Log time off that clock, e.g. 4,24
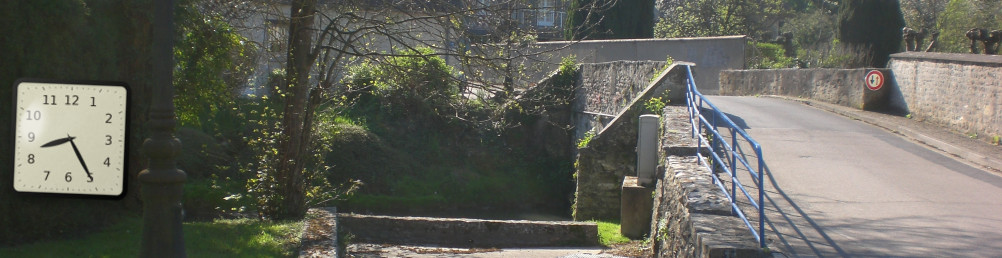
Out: 8,25
